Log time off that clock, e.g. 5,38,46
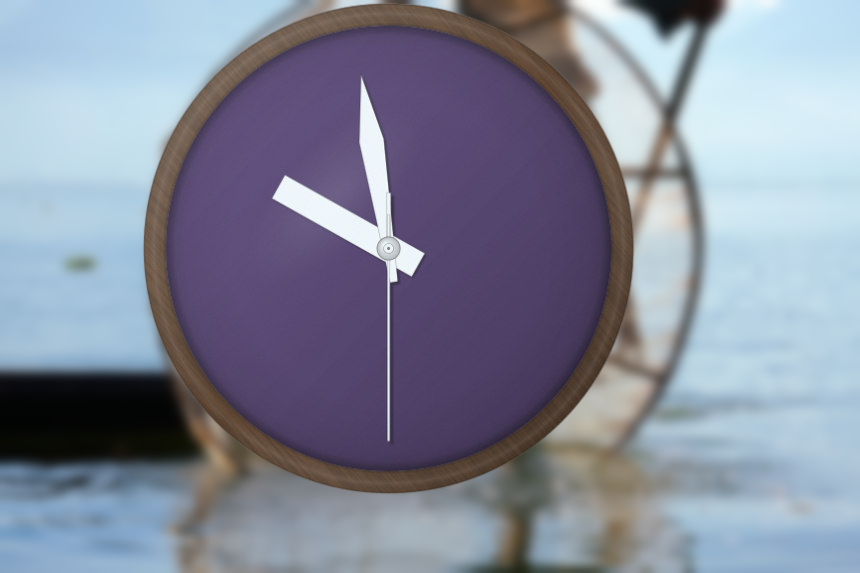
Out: 9,58,30
